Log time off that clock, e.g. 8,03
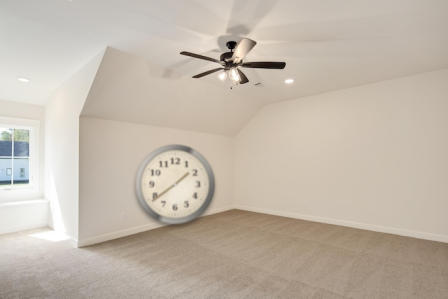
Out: 1,39
